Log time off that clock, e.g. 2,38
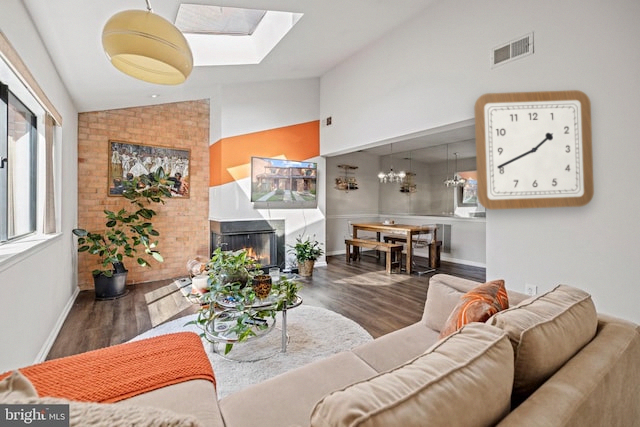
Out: 1,41
